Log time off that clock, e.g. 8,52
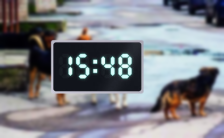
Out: 15,48
